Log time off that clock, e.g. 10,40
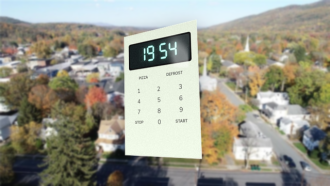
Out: 19,54
